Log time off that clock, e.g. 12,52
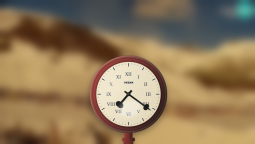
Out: 7,21
